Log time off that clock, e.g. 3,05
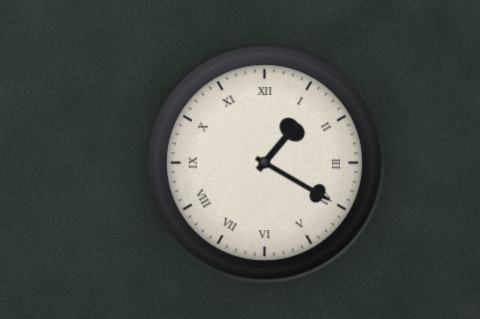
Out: 1,20
